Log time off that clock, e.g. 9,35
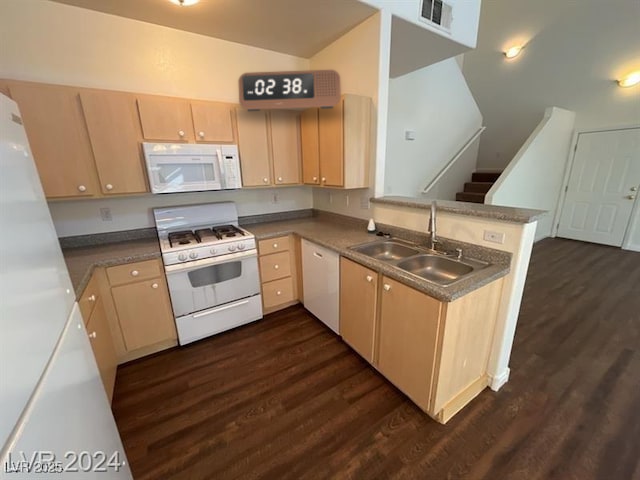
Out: 2,38
